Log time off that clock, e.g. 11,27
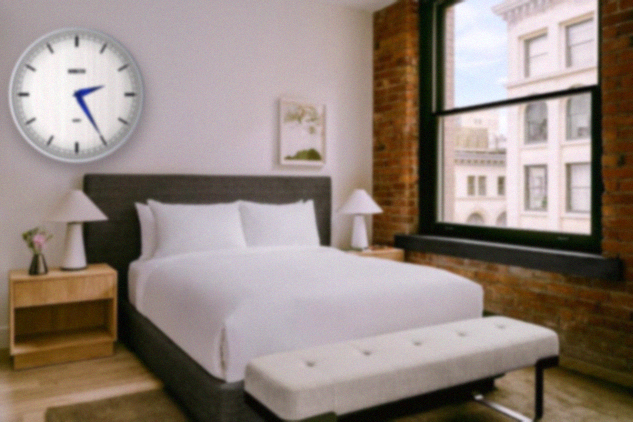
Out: 2,25
